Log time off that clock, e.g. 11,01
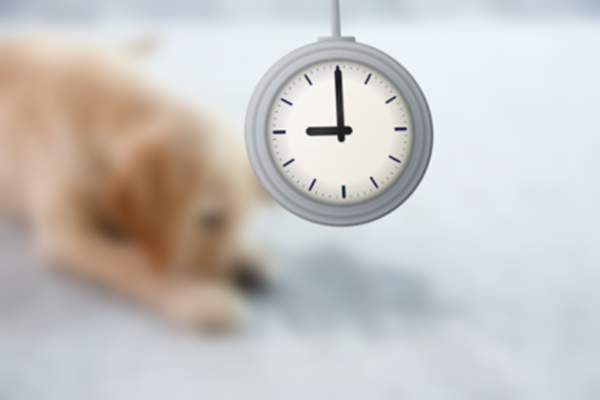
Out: 9,00
